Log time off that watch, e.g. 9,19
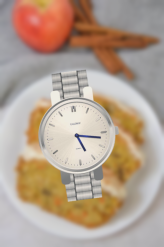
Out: 5,17
